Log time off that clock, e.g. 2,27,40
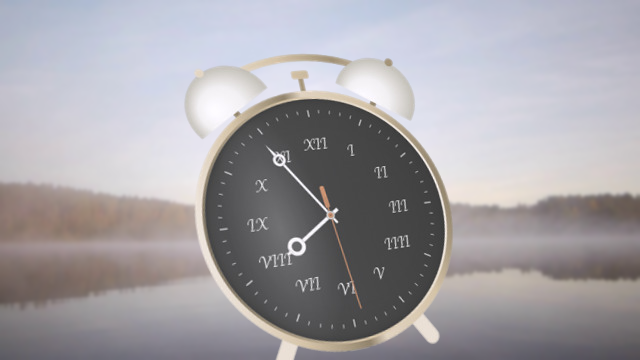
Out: 7,54,29
